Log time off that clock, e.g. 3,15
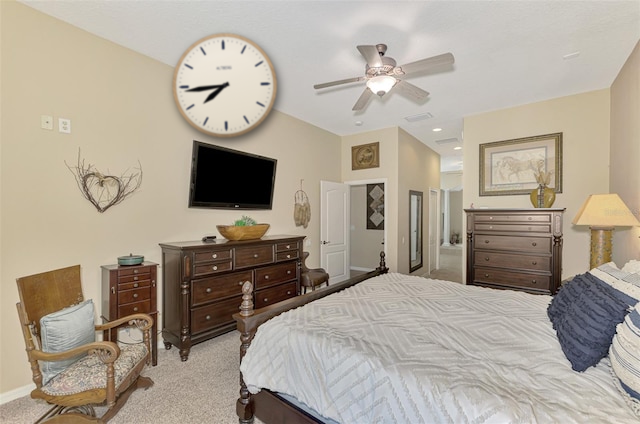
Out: 7,44
